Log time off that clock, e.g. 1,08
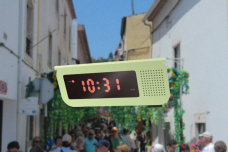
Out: 10,31
